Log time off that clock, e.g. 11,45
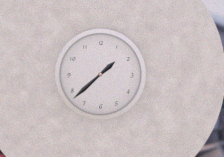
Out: 1,38
